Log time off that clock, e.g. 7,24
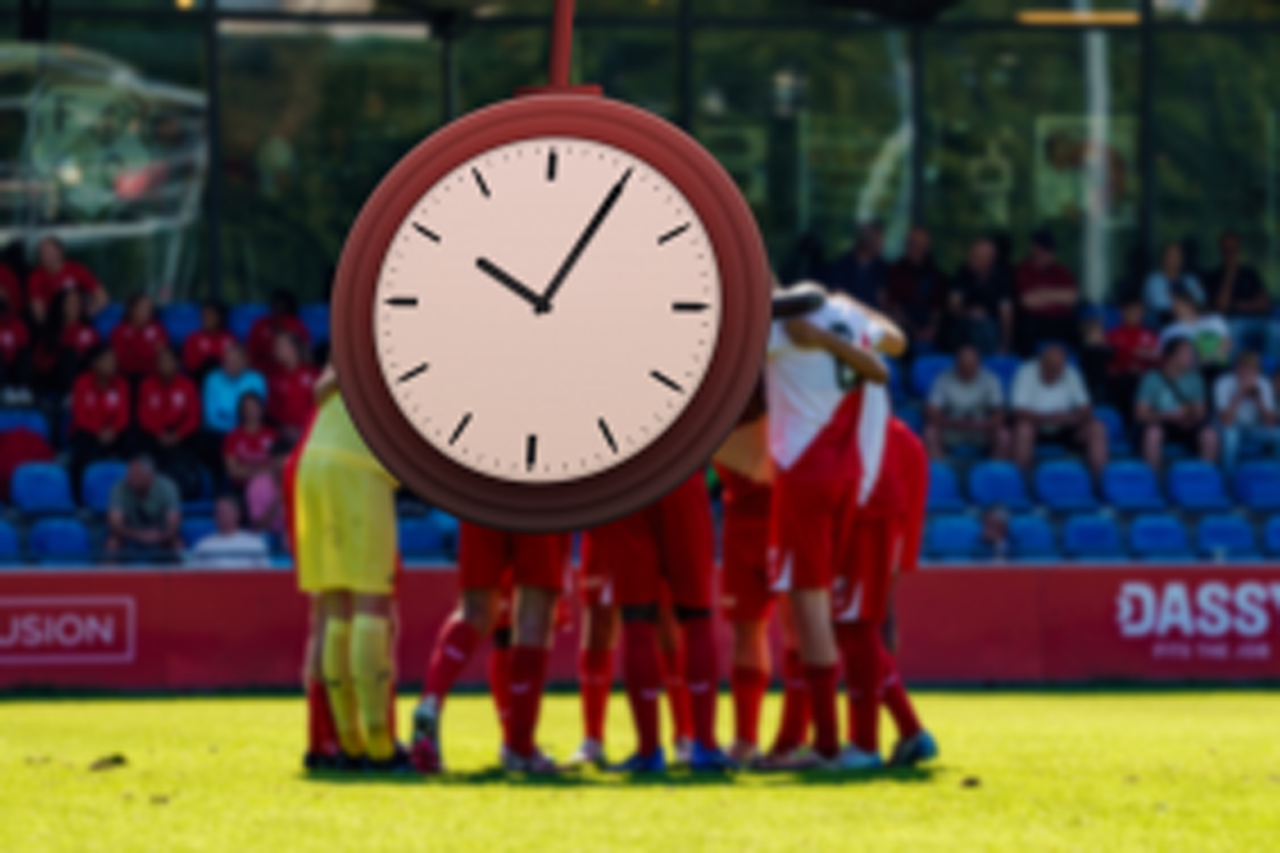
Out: 10,05
